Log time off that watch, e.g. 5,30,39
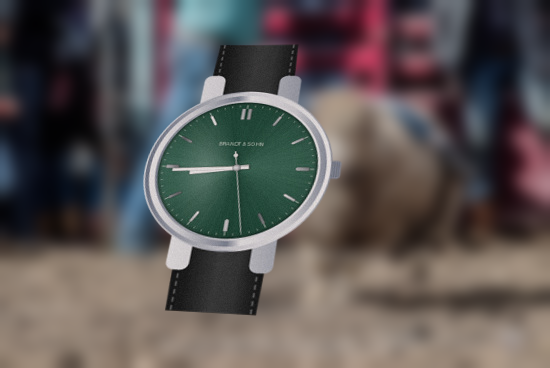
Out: 8,44,28
